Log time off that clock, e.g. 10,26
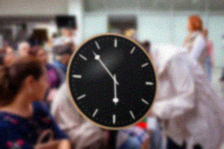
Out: 5,53
